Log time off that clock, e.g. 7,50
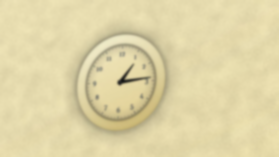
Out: 1,14
